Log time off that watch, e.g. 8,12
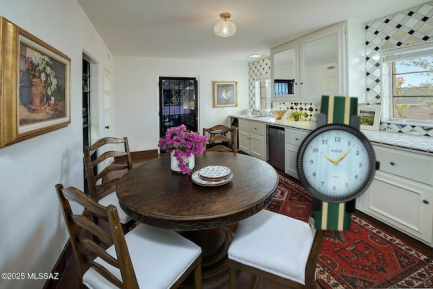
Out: 10,07
